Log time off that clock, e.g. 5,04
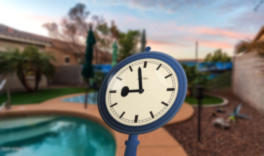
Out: 8,58
